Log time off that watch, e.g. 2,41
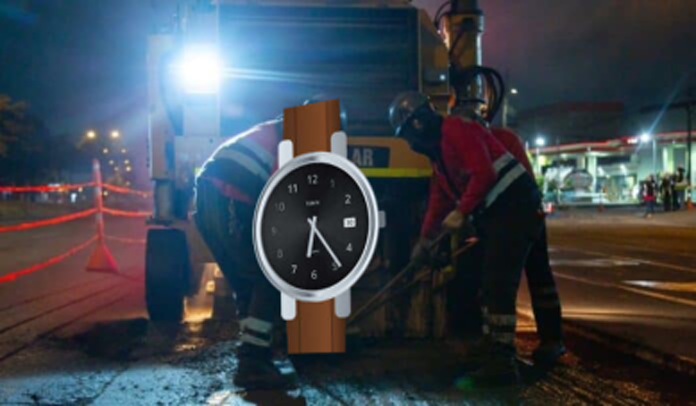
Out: 6,24
